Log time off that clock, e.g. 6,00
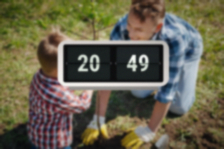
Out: 20,49
